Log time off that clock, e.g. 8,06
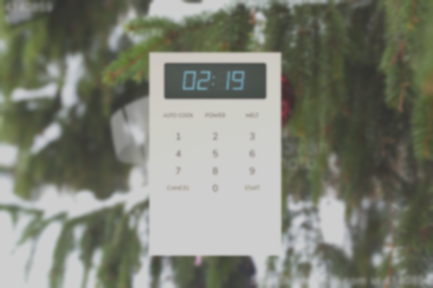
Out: 2,19
